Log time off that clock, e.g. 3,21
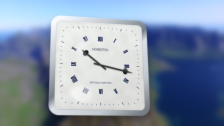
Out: 10,17
